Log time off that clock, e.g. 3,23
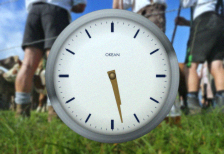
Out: 5,28
